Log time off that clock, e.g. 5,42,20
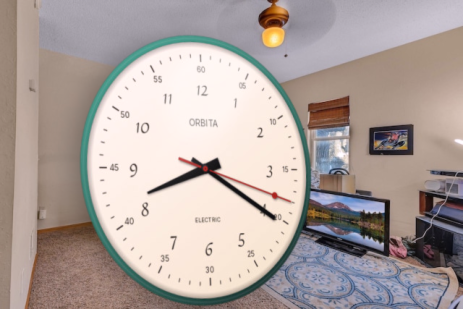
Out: 8,20,18
